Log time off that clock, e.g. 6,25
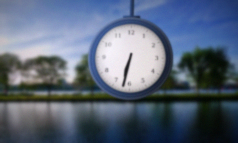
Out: 6,32
